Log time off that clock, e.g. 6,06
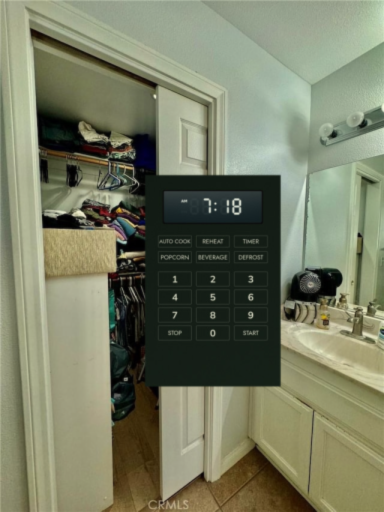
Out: 7,18
